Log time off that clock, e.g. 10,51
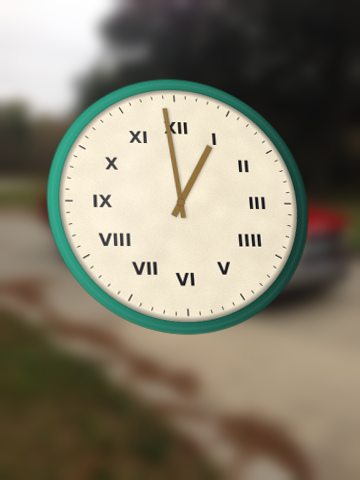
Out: 12,59
